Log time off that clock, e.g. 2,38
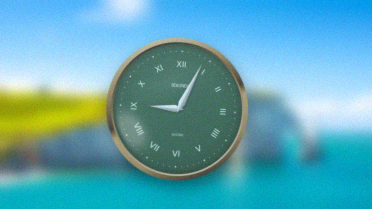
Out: 9,04
